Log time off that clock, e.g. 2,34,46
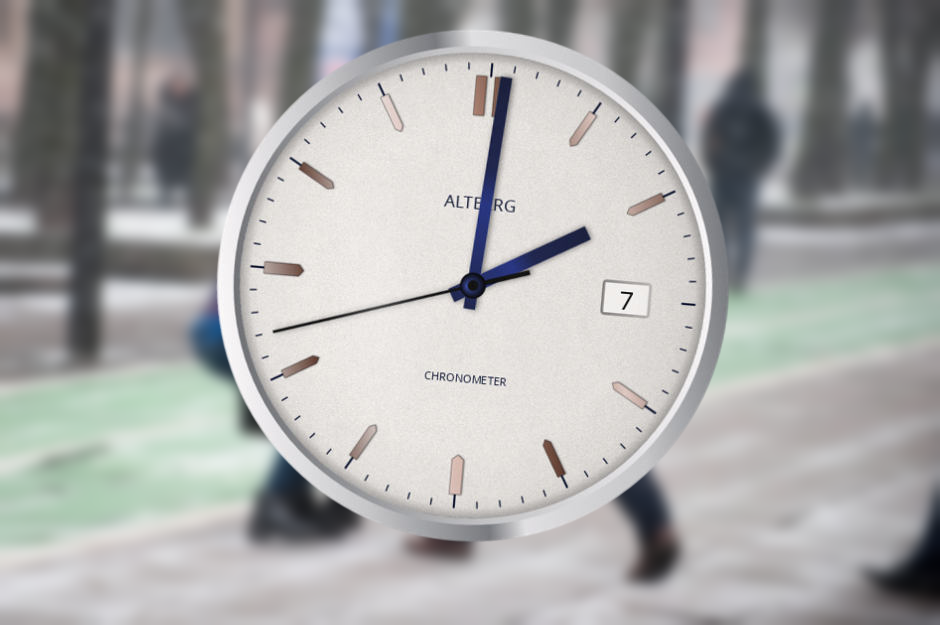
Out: 2,00,42
